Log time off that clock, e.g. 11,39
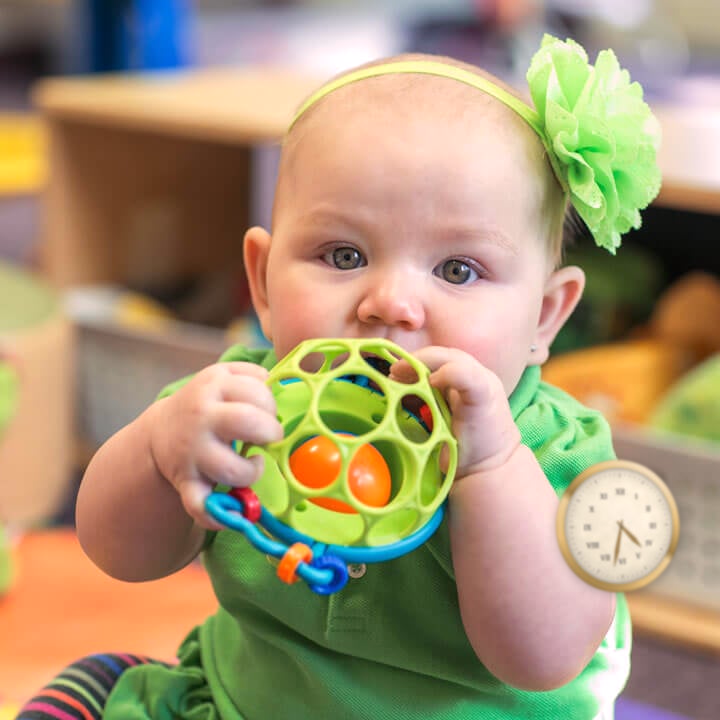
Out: 4,32
